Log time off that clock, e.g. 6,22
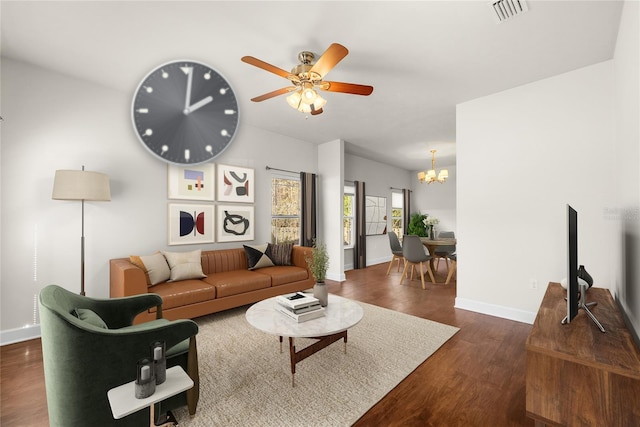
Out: 2,01
